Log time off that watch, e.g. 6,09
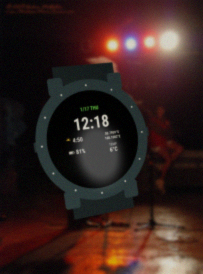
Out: 12,18
